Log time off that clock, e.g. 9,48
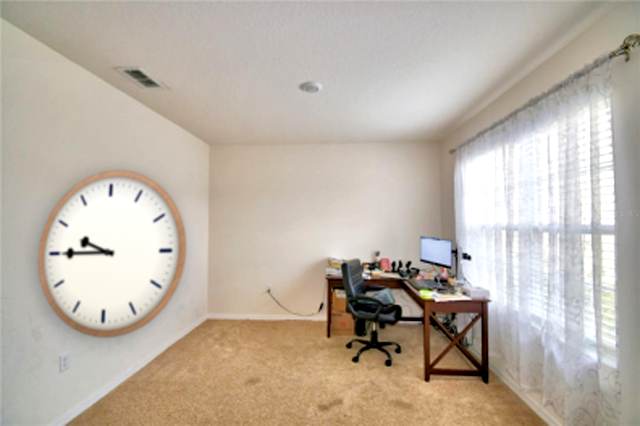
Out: 9,45
